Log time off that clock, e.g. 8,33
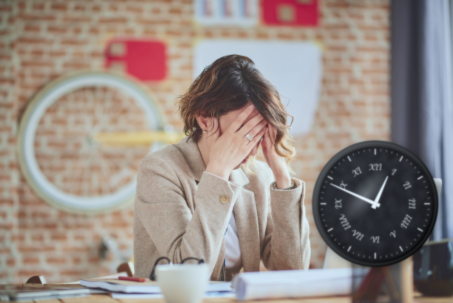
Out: 12,49
